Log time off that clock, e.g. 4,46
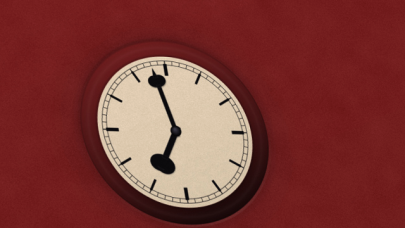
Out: 6,58
